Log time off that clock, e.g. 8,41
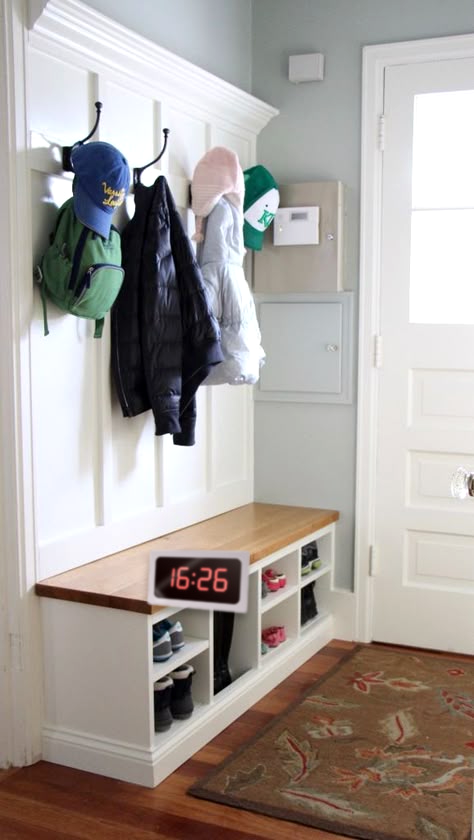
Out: 16,26
